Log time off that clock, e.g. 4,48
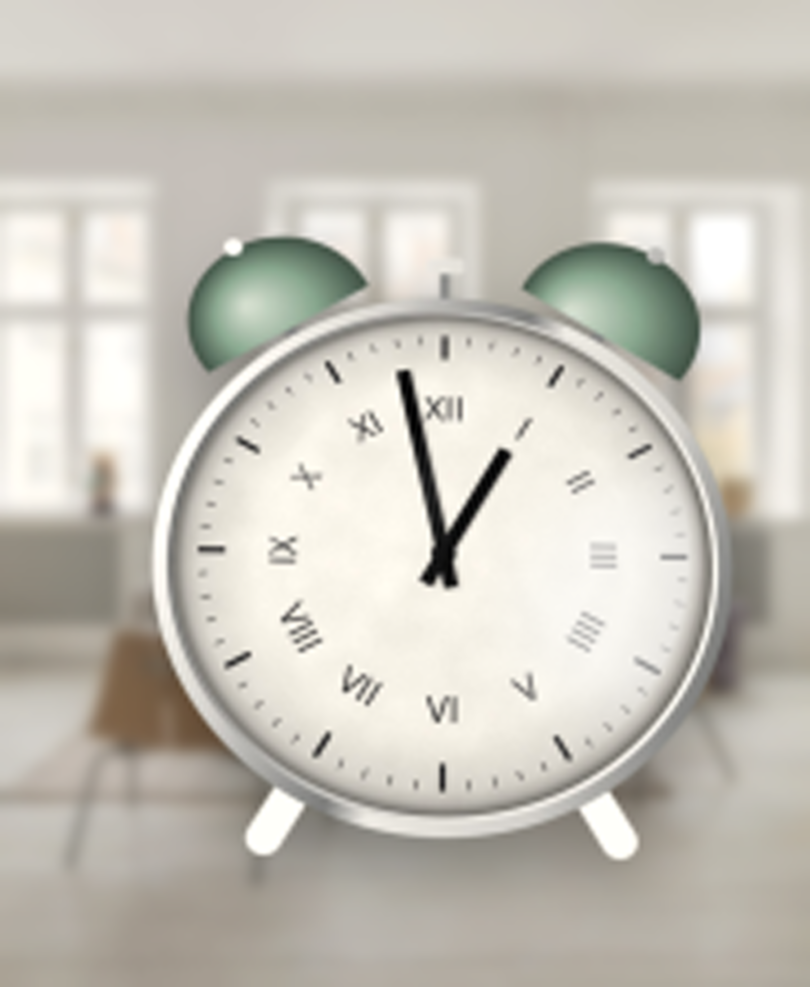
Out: 12,58
